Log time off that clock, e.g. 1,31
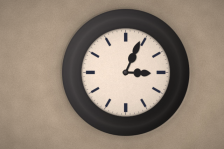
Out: 3,04
